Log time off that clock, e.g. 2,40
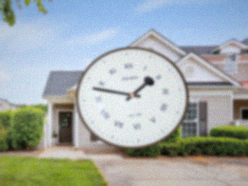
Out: 1,48
